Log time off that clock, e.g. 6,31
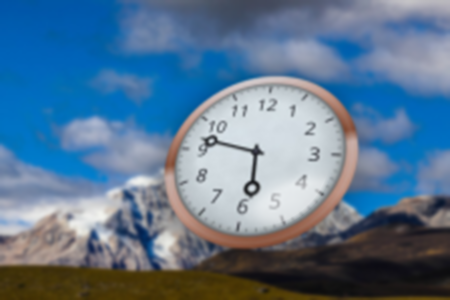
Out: 5,47
